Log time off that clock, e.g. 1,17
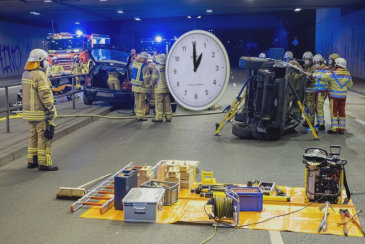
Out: 1,00
